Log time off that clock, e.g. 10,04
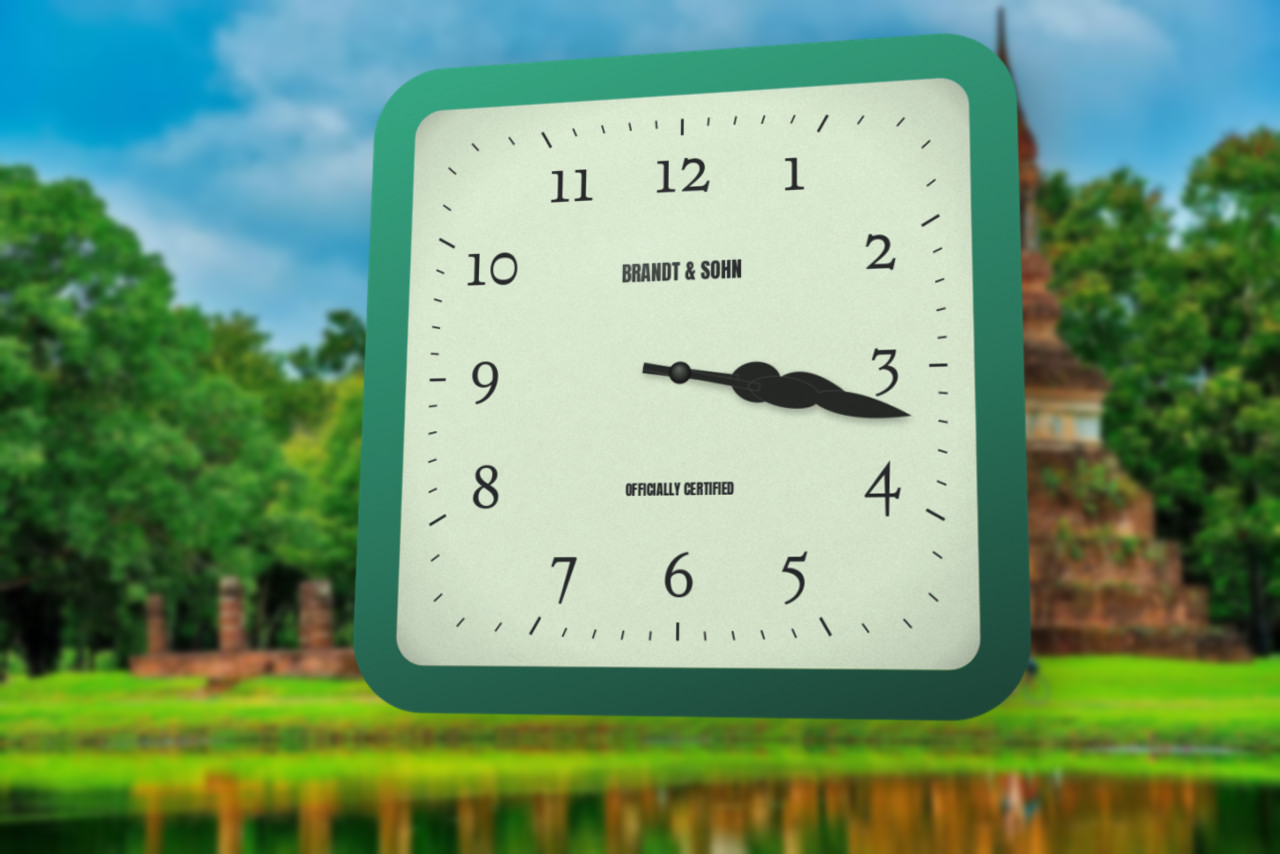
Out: 3,17
